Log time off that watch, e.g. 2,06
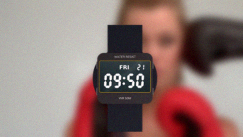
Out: 9,50
